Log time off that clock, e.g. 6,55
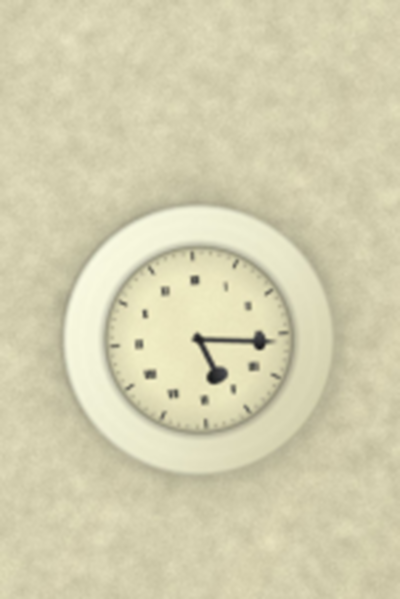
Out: 5,16
